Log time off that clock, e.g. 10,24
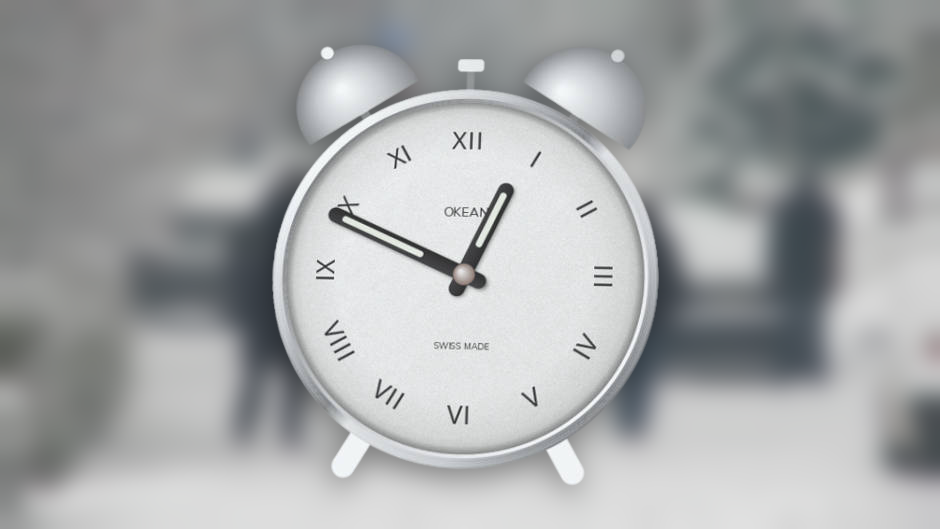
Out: 12,49
